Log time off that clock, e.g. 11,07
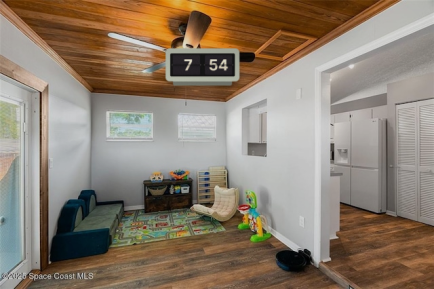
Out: 7,54
